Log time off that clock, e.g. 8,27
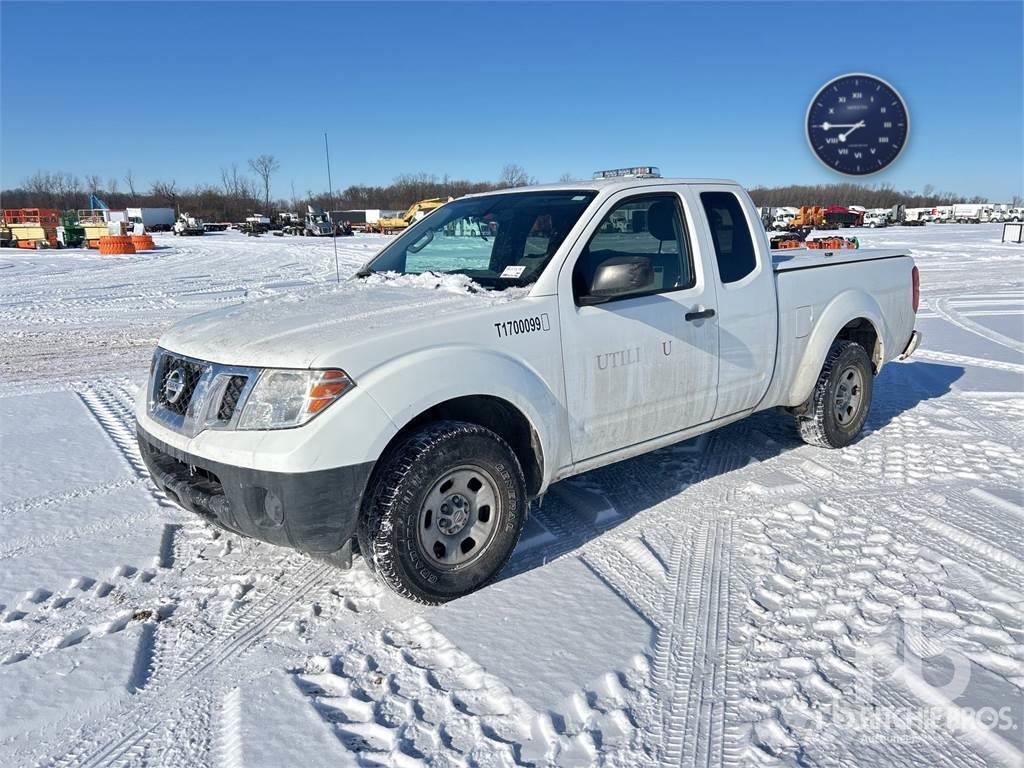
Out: 7,45
